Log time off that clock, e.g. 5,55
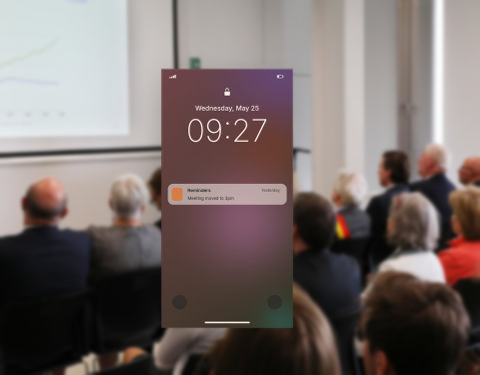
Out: 9,27
